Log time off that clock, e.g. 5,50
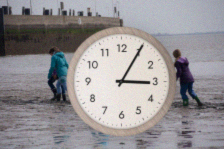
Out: 3,05
